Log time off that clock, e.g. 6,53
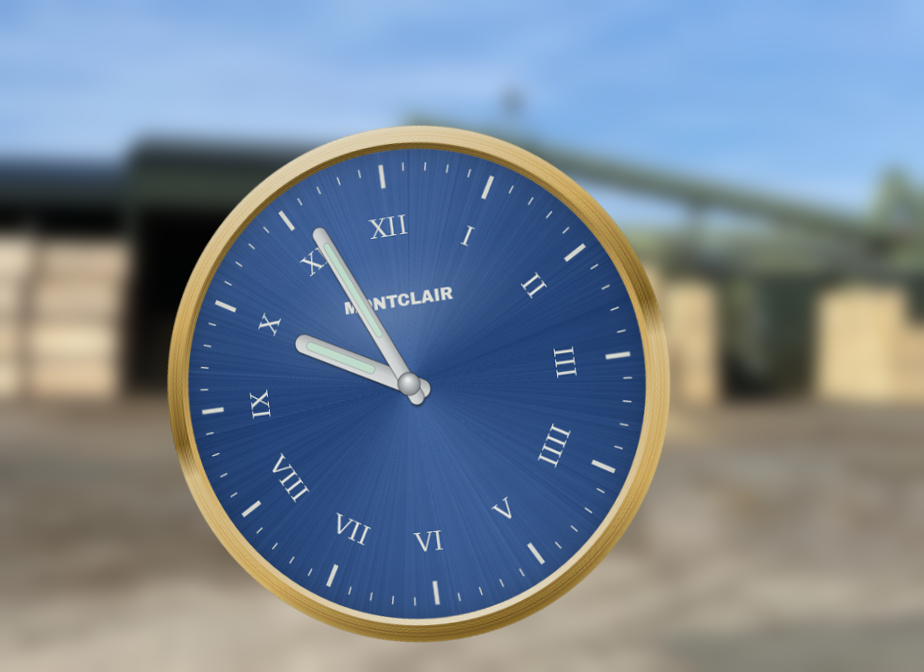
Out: 9,56
